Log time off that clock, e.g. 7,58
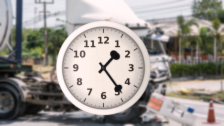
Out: 1,24
